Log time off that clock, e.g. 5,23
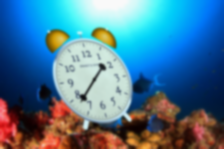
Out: 1,38
